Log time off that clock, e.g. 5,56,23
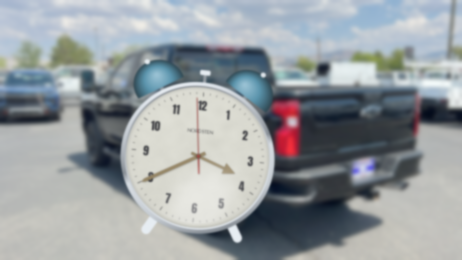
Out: 3,39,59
